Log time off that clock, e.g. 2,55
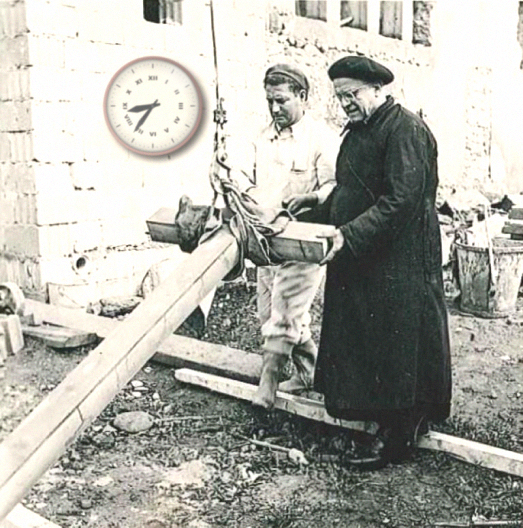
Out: 8,36
